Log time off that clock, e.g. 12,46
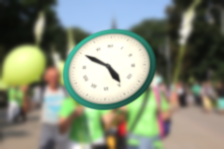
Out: 4,50
